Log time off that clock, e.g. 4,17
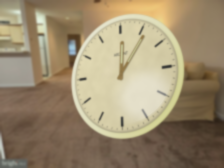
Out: 12,06
